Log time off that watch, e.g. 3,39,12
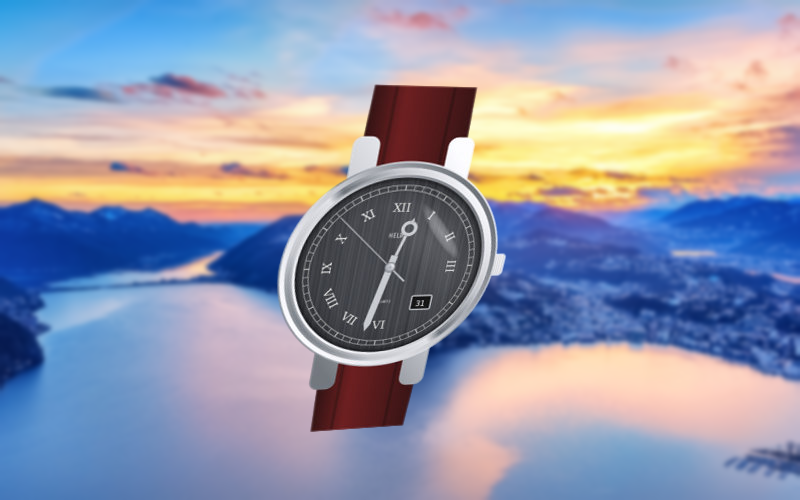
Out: 12,31,52
